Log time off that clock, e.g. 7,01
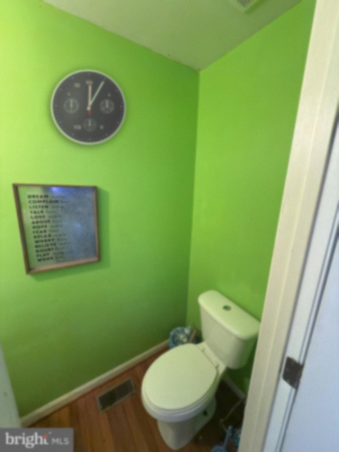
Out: 12,05
